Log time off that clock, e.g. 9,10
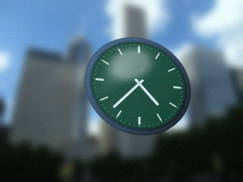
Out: 4,37
